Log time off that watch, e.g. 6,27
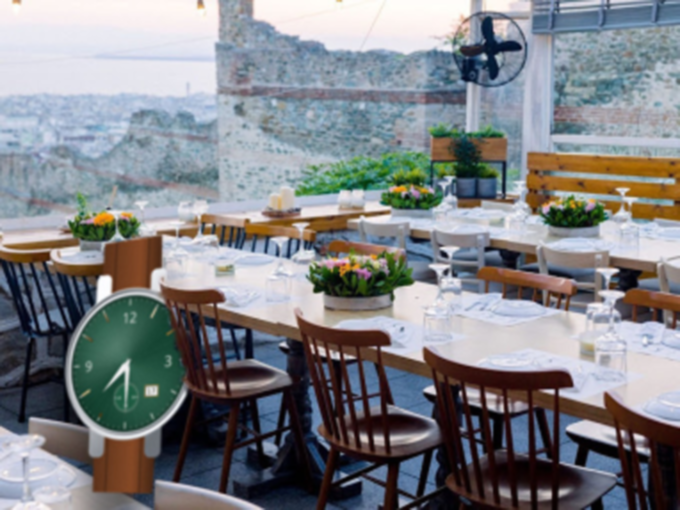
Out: 7,30
